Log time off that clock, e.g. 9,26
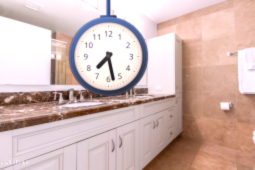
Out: 7,28
